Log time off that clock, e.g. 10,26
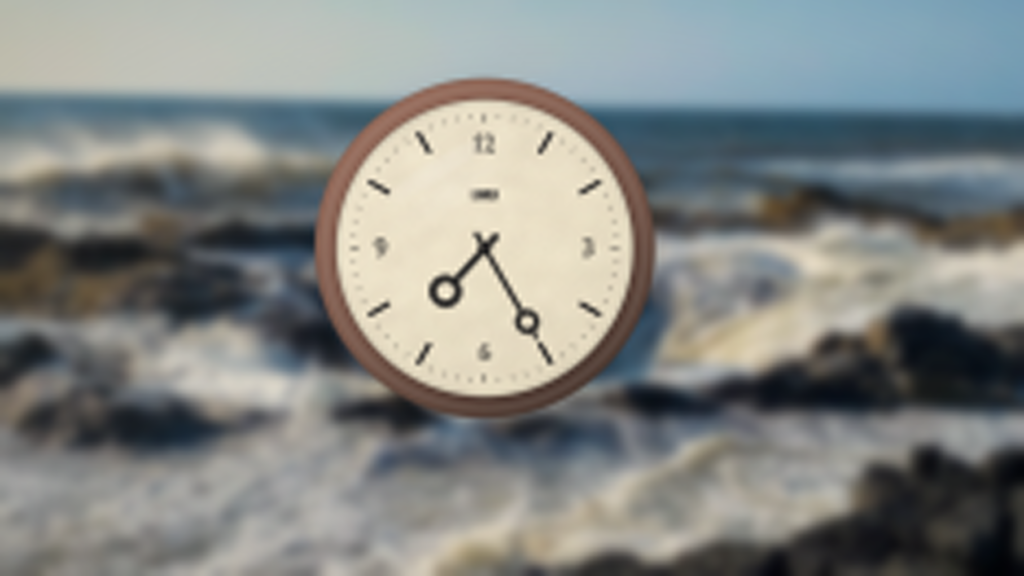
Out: 7,25
